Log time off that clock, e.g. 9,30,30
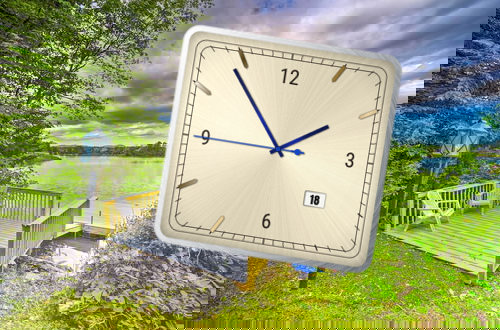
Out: 1,53,45
